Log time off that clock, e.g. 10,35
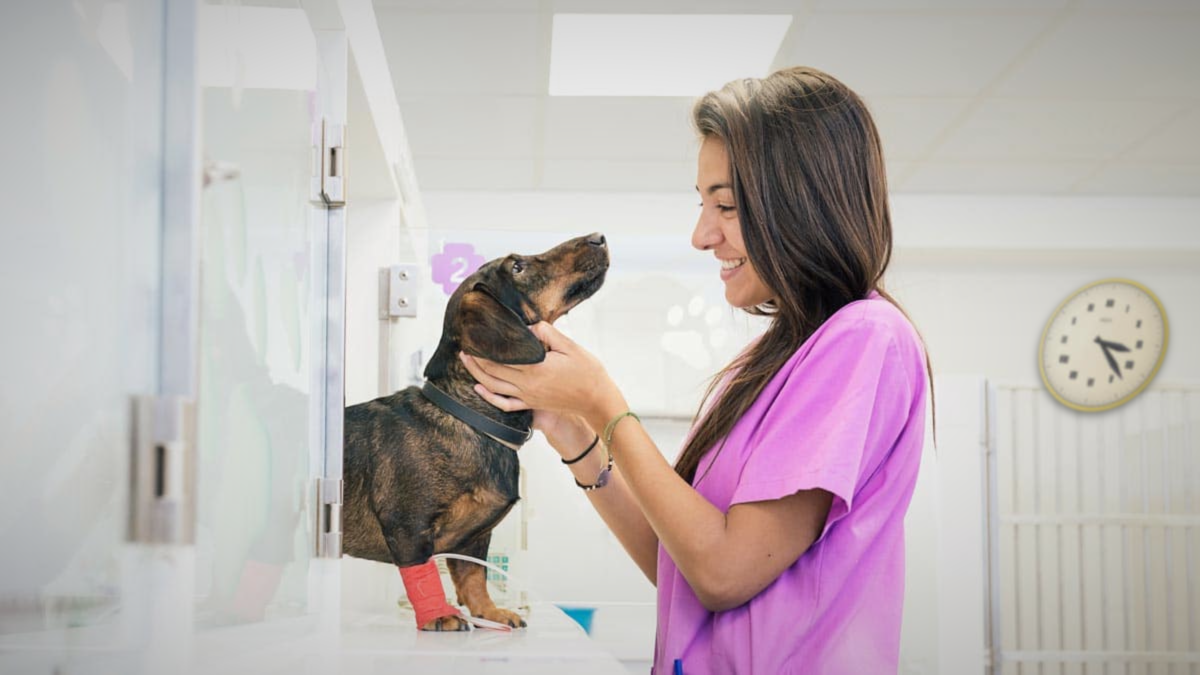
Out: 3,23
